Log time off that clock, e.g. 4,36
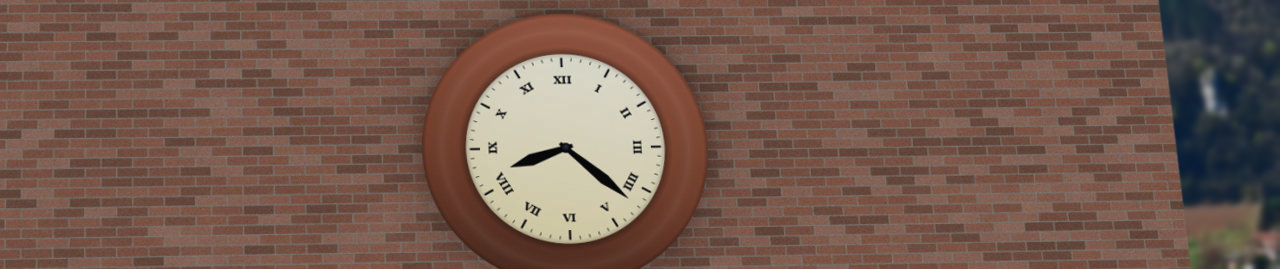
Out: 8,22
